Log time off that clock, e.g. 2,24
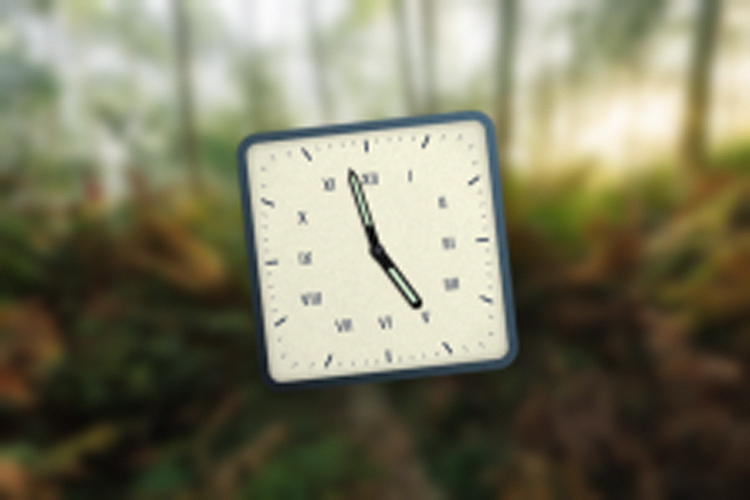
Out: 4,58
